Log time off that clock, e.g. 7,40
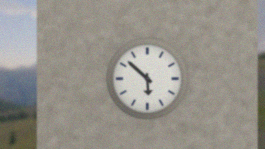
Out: 5,52
